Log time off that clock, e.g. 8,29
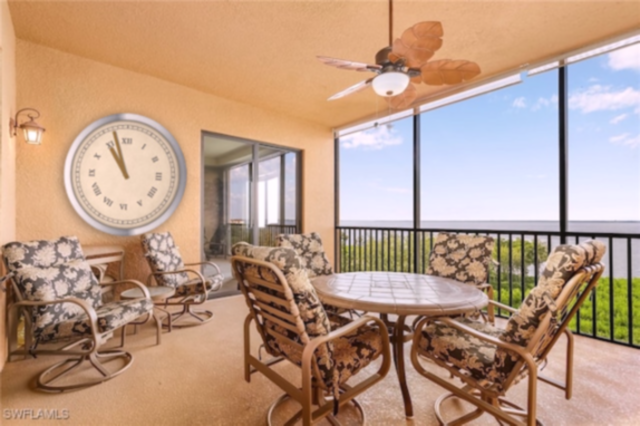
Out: 10,57
